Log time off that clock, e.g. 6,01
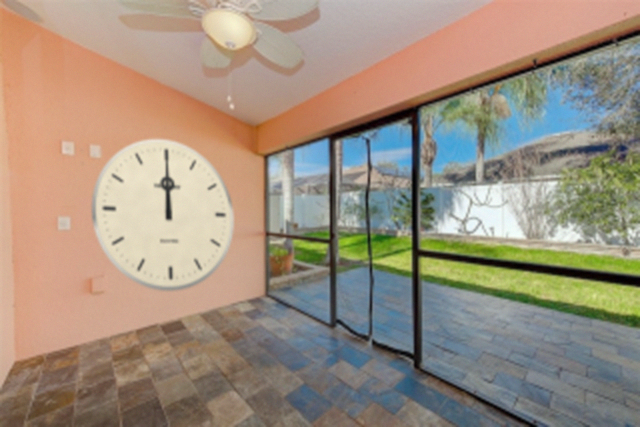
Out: 12,00
